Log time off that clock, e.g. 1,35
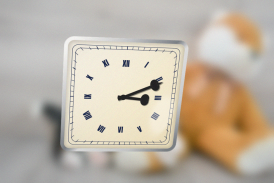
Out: 3,11
